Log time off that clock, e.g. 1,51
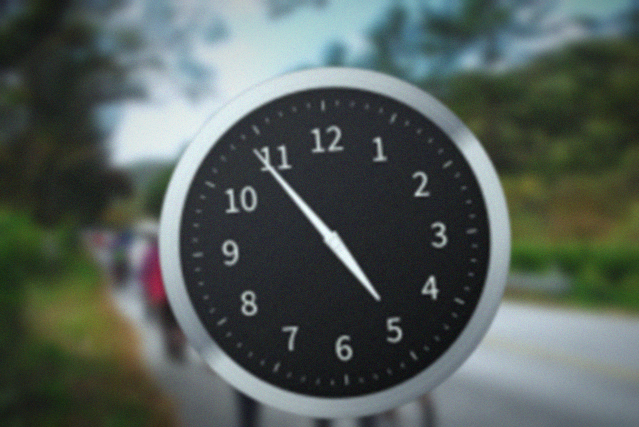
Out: 4,54
